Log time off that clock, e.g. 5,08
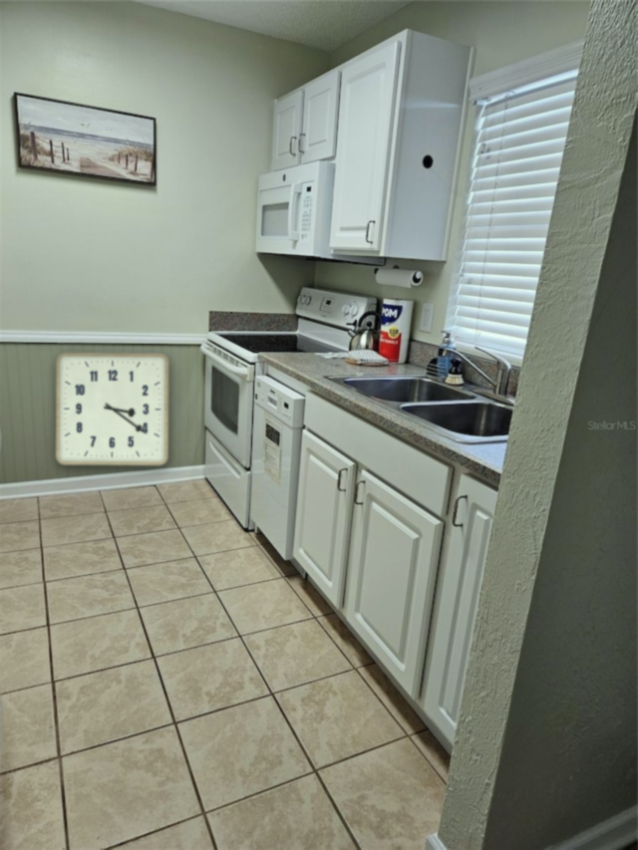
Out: 3,21
